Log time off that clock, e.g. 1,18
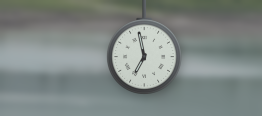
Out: 6,58
